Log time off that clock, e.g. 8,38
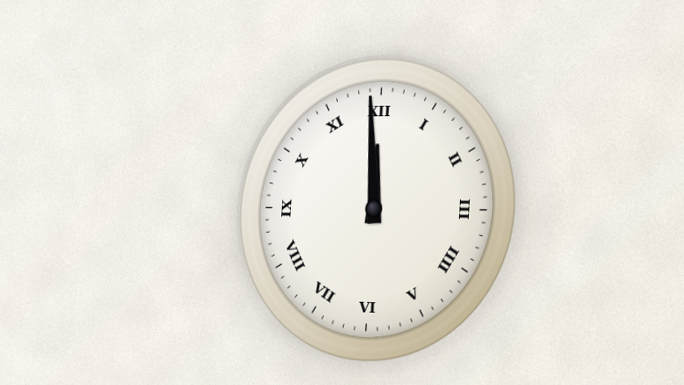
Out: 11,59
